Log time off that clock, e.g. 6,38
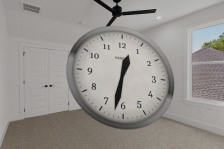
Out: 12,32
